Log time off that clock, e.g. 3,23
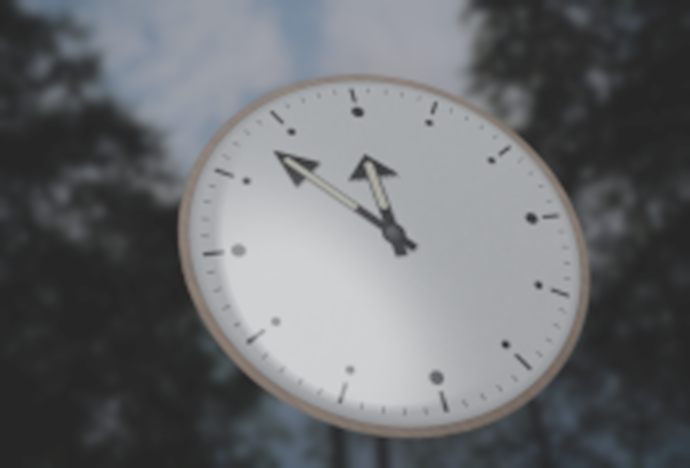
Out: 11,53
